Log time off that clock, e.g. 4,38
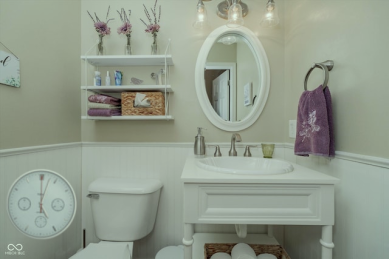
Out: 5,03
